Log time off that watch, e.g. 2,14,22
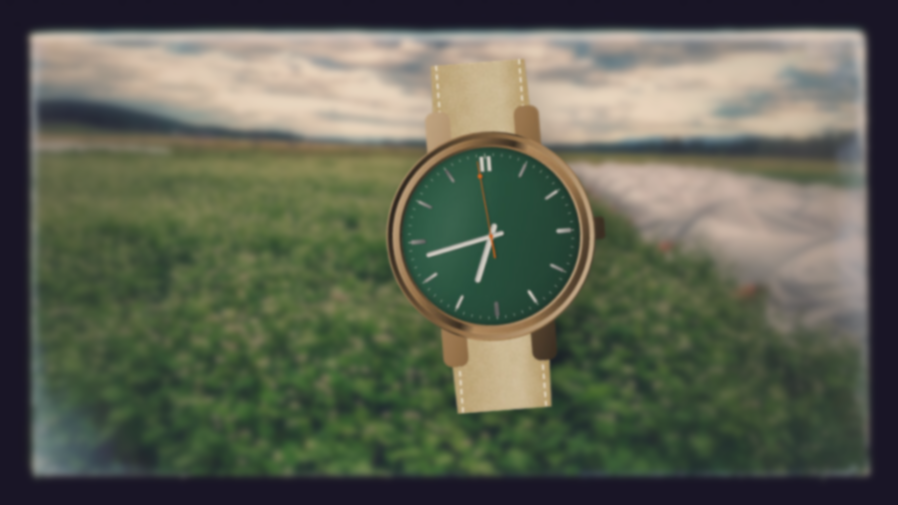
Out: 6,42,59
